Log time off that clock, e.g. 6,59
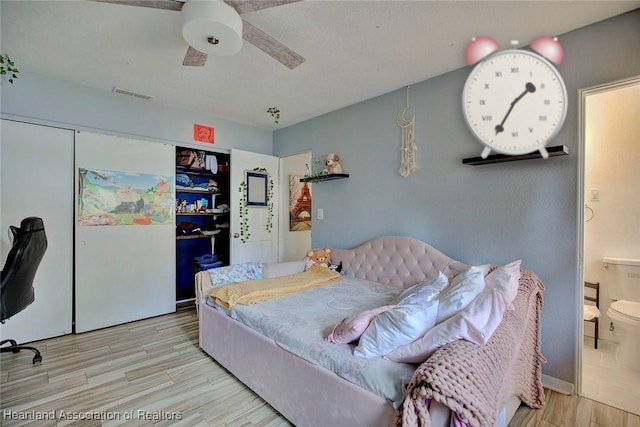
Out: 1,35
